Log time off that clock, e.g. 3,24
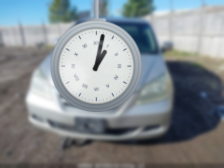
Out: 1,02
